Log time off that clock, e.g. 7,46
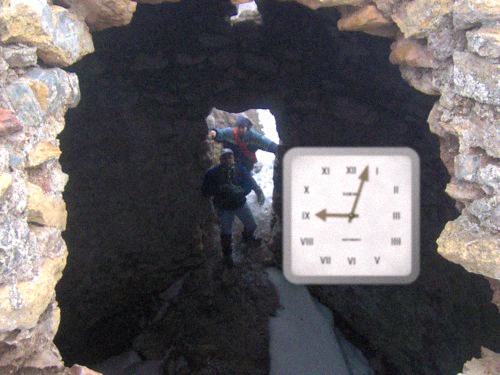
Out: 9,03
